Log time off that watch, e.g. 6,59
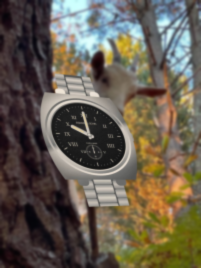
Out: 10,00
